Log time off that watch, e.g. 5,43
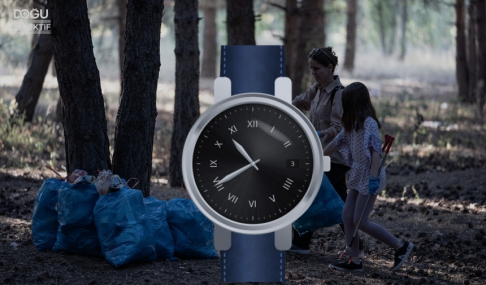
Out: 10,40
